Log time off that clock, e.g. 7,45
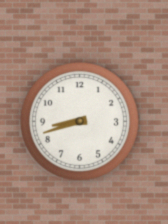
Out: 8,42
